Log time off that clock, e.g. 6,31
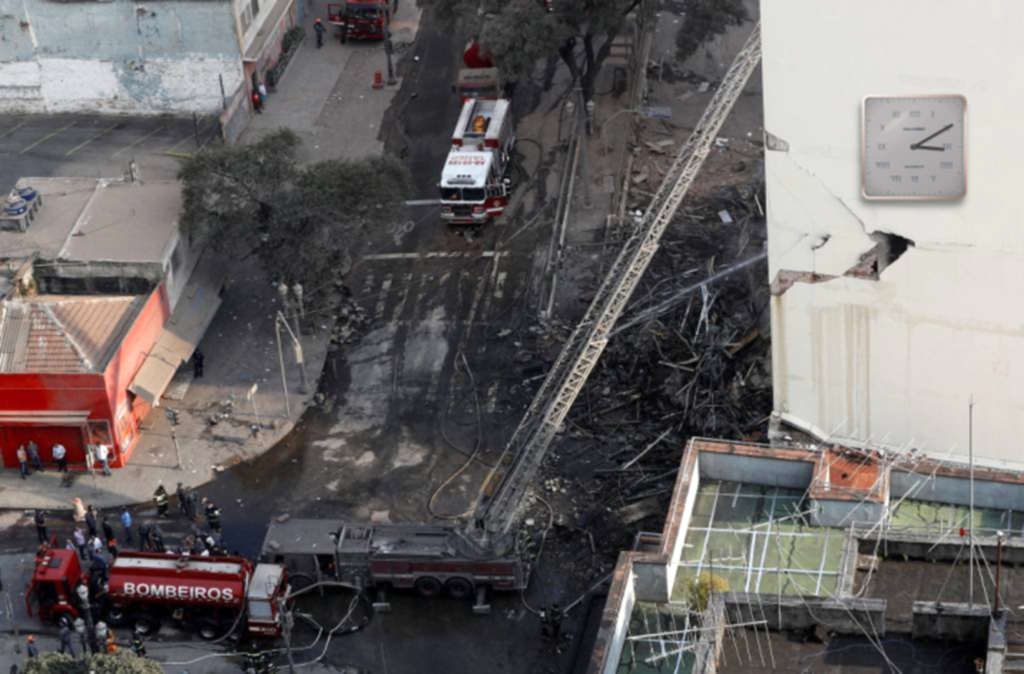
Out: 3,10
